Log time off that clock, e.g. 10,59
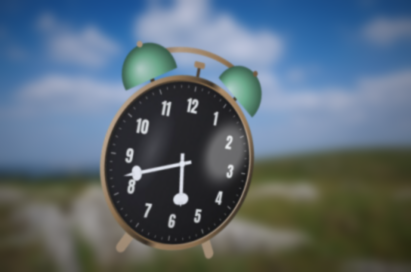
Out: 5,42
